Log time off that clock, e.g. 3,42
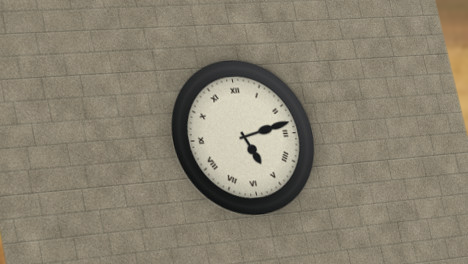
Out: 5,13
